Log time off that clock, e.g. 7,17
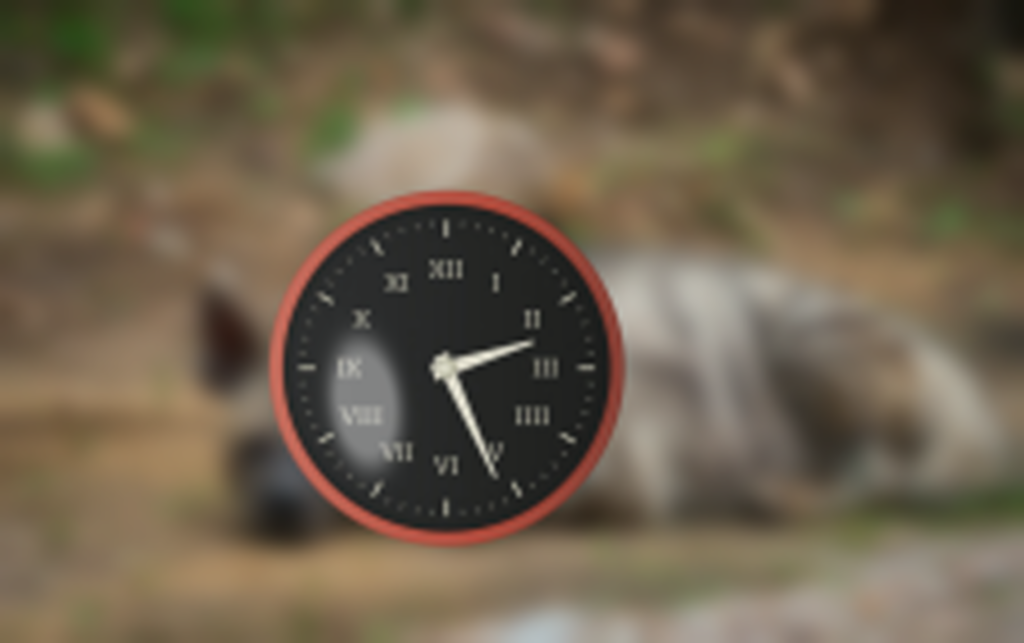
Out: 2,26
